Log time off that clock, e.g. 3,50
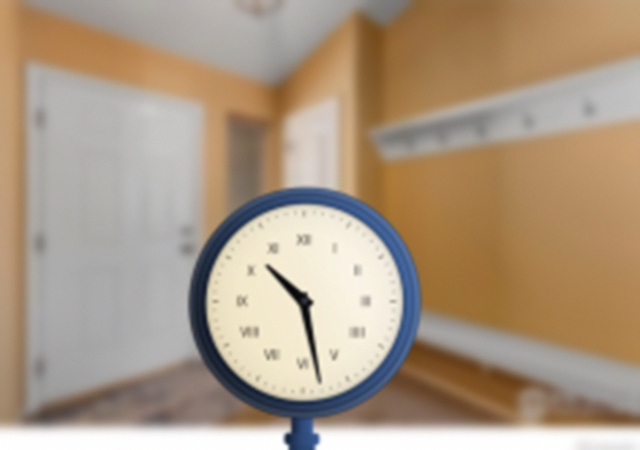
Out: 10,28
